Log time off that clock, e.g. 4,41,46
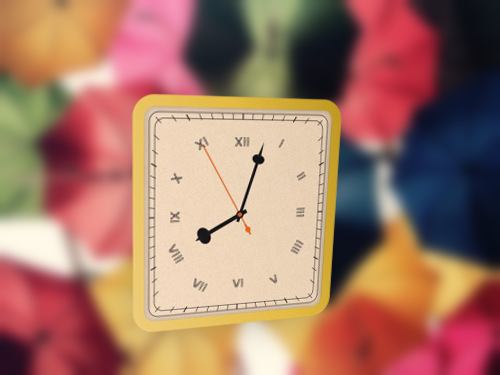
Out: 8,02,55
